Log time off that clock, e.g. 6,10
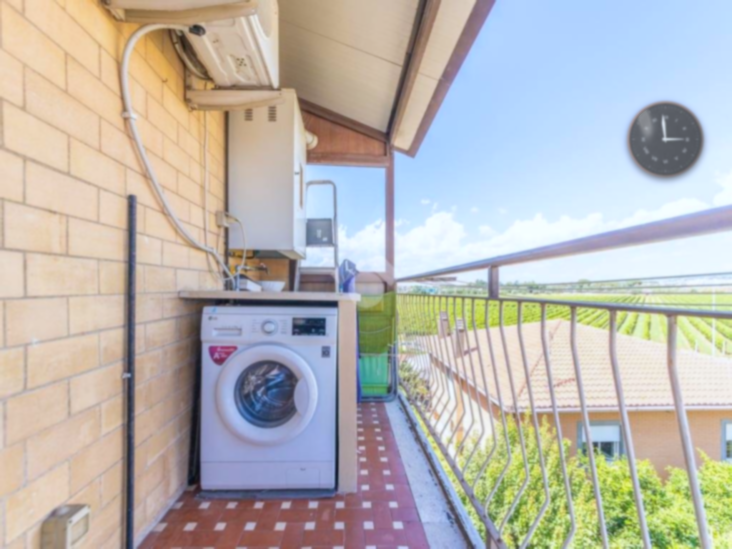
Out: 2,59
